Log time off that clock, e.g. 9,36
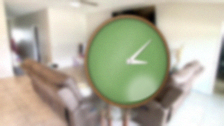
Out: 3,08
